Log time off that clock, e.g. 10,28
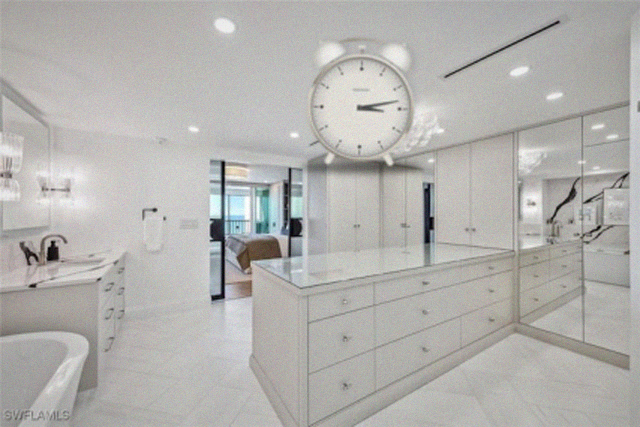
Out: 3,13
